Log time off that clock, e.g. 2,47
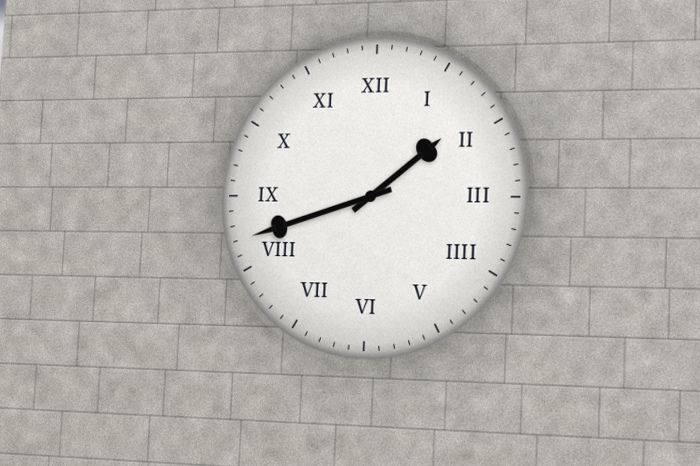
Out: 1,42
